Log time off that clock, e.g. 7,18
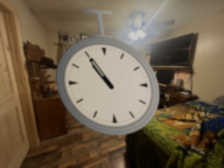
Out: 10,55
